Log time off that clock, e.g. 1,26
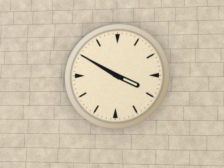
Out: 3,50
